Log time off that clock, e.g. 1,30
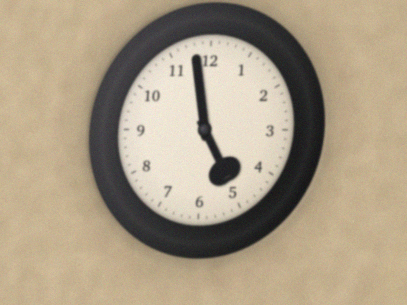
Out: 4,58
